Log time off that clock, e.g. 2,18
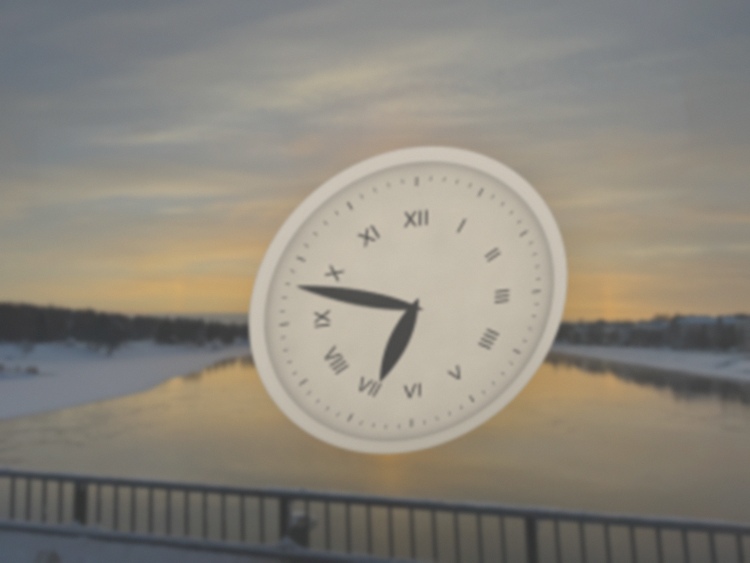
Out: 6,48
